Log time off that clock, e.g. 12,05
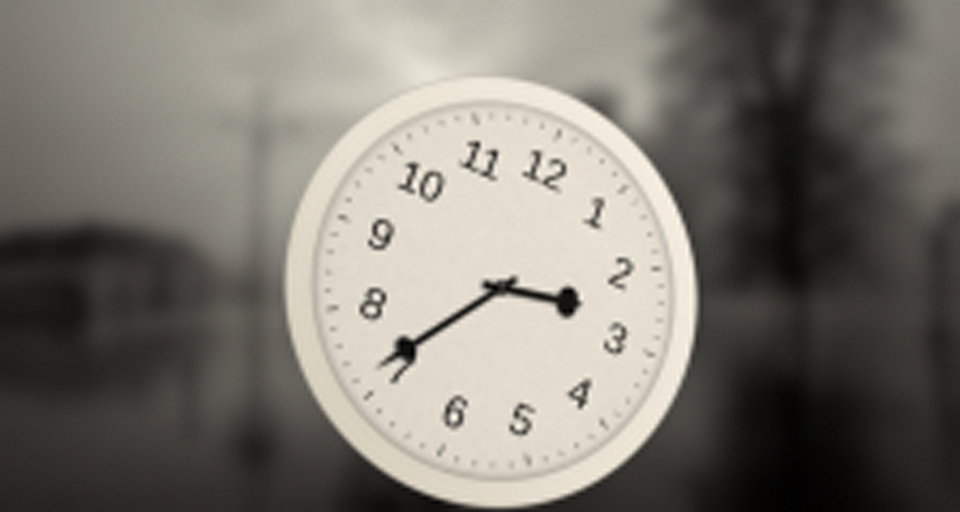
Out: 2,36
